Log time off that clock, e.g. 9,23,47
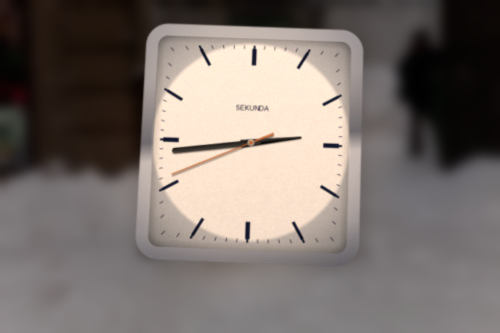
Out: 2,43,41
